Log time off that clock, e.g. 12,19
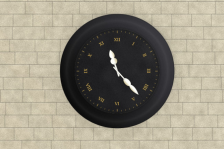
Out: 11,23
